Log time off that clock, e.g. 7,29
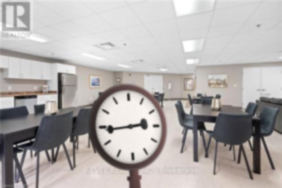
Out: 2,44
